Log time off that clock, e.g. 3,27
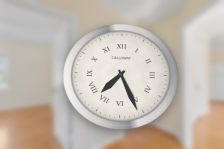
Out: 7,26
